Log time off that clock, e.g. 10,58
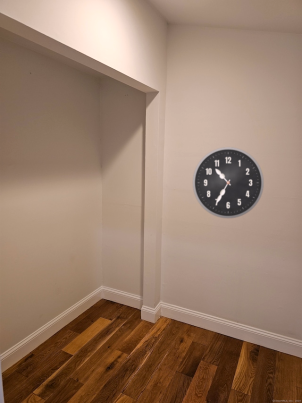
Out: 10,35
